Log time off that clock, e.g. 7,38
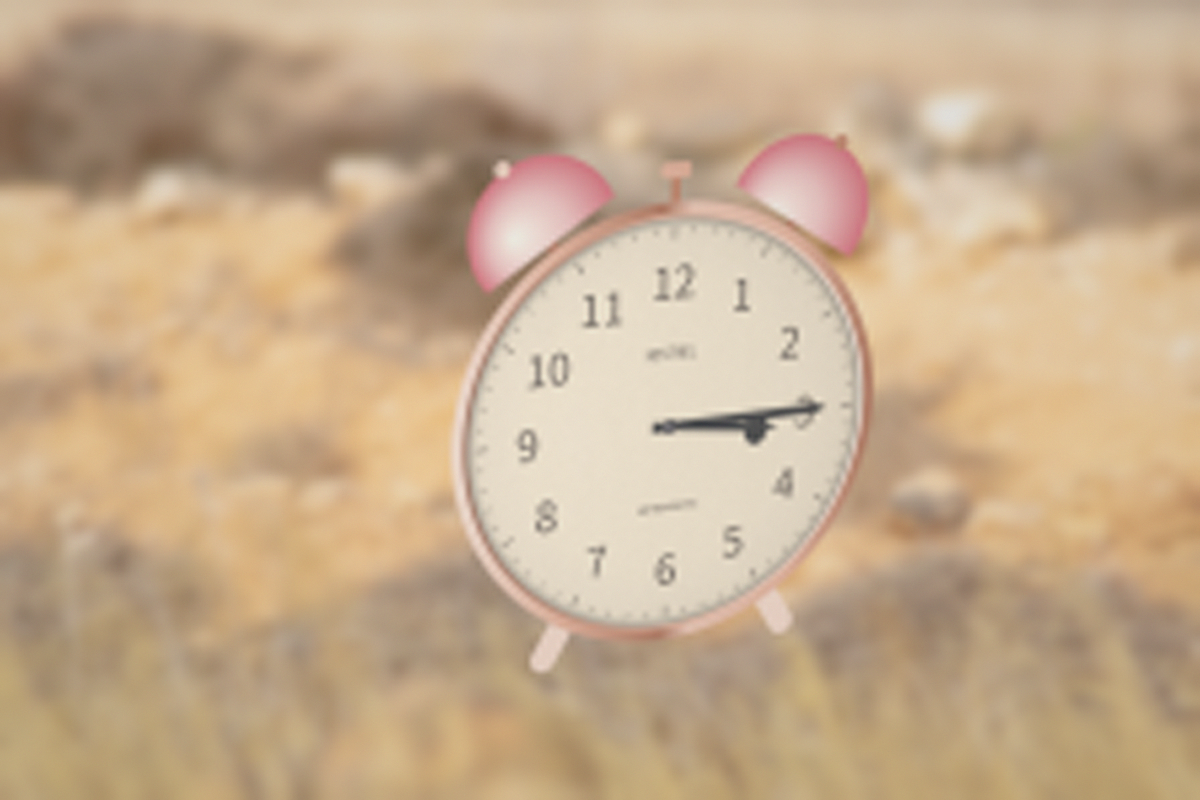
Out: 3,15
